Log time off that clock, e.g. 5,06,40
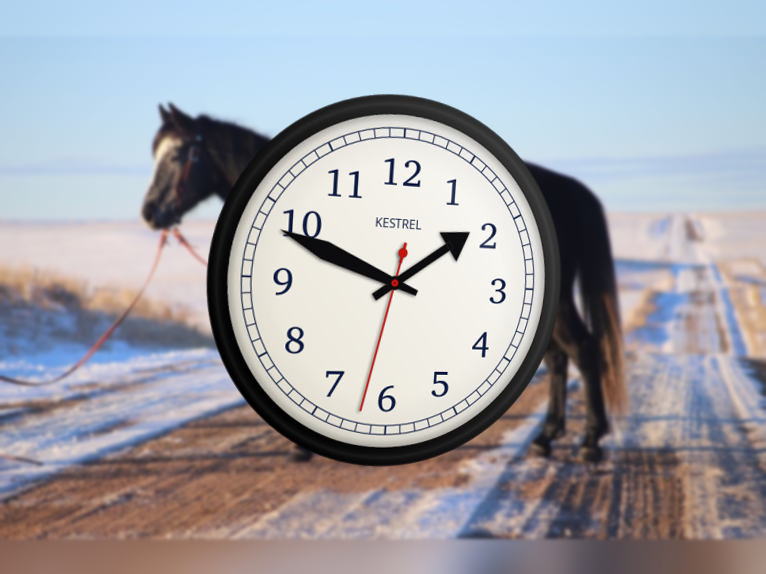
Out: 1,48,32
